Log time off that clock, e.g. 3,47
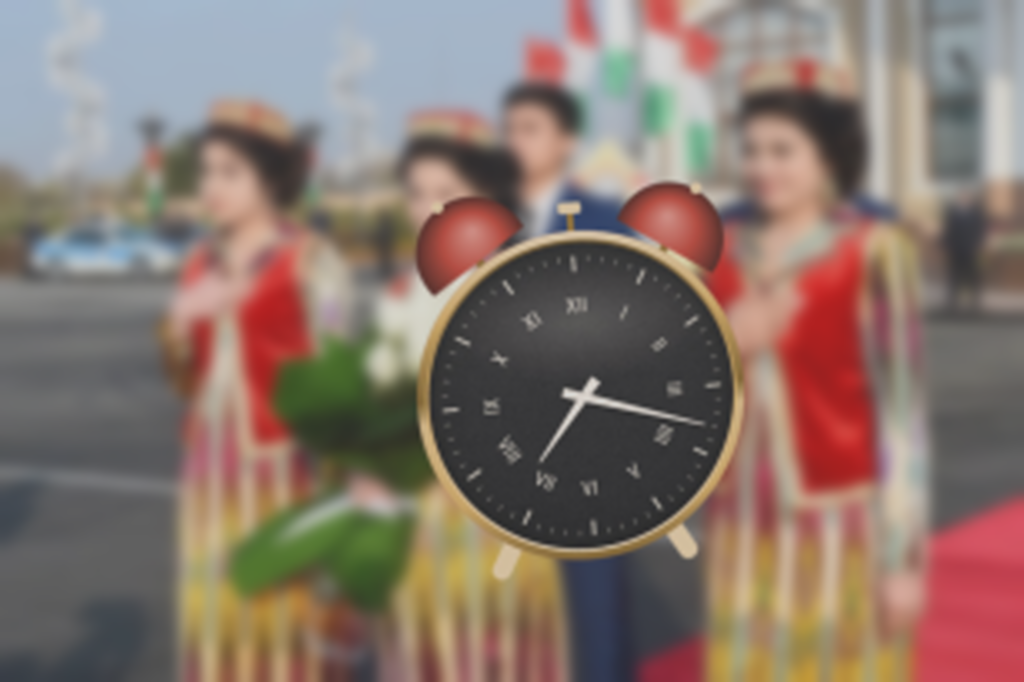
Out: 7,18
